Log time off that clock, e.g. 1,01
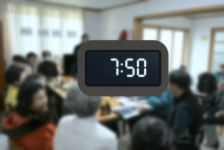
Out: 7,50
